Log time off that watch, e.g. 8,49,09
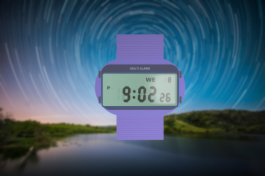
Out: 9,02,26
